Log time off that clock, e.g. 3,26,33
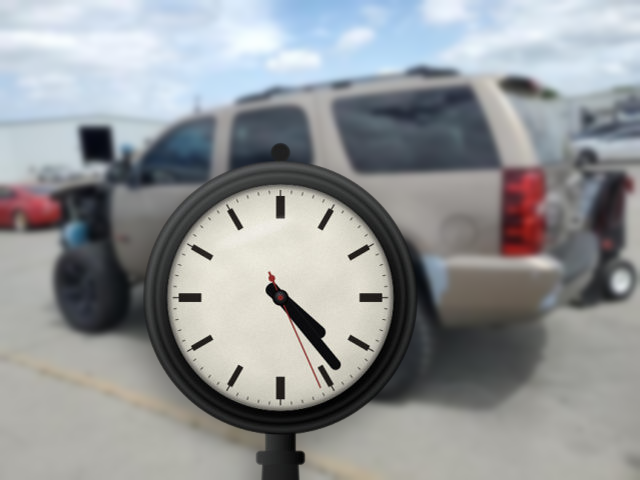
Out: 4,23,26
